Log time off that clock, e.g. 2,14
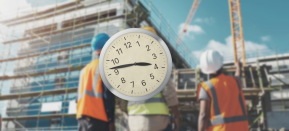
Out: 3,47
